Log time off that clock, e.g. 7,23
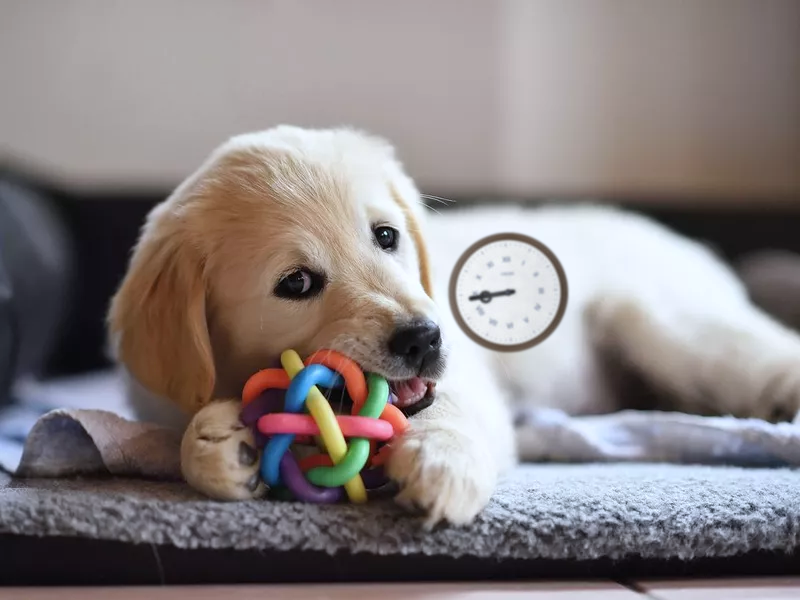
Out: 8,44
